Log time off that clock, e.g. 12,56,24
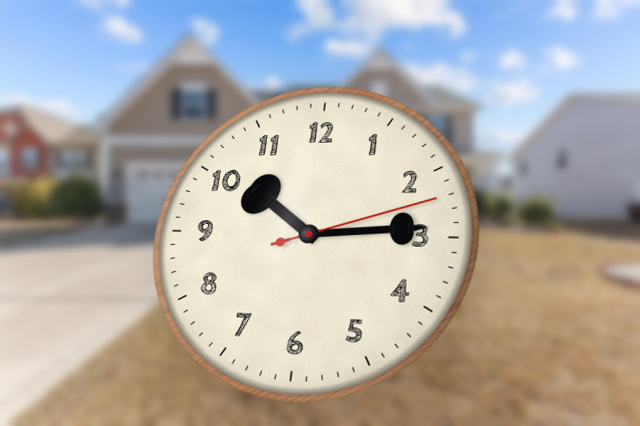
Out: 10,14,12
